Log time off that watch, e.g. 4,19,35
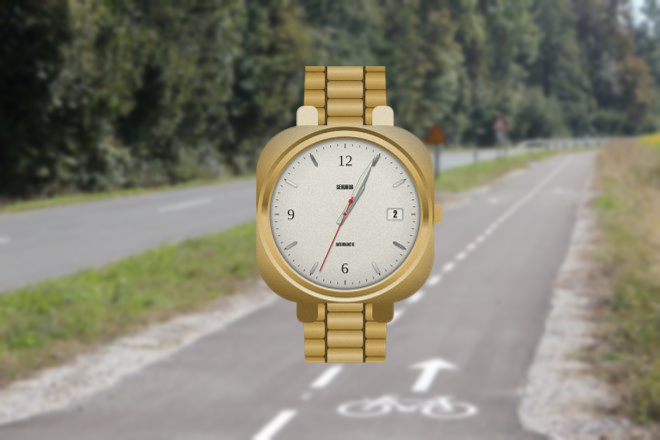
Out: 1,04,34
